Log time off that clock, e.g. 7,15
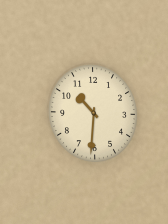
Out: 10,31
